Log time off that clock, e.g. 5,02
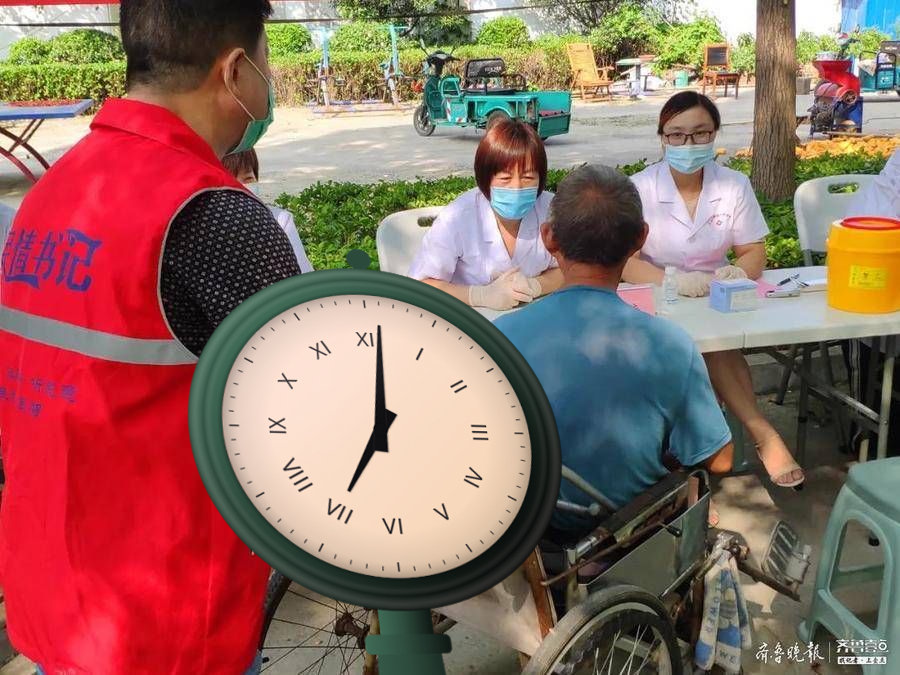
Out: 7,01
